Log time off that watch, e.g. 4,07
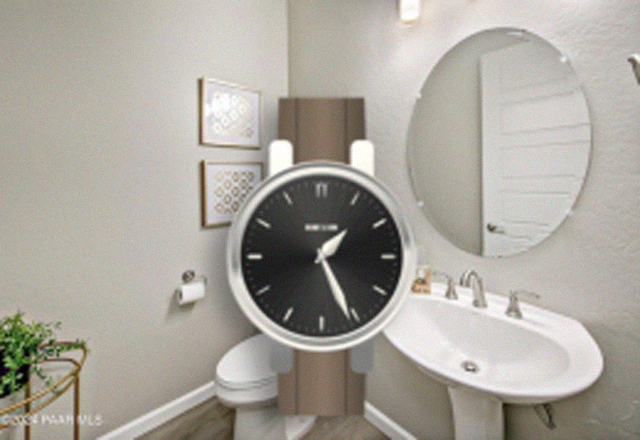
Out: 1,26
